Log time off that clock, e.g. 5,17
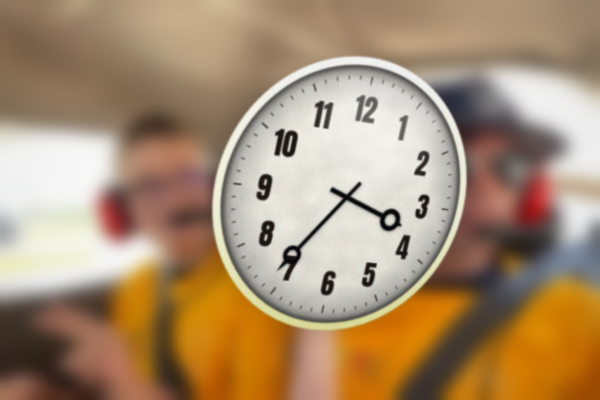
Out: 3,36
